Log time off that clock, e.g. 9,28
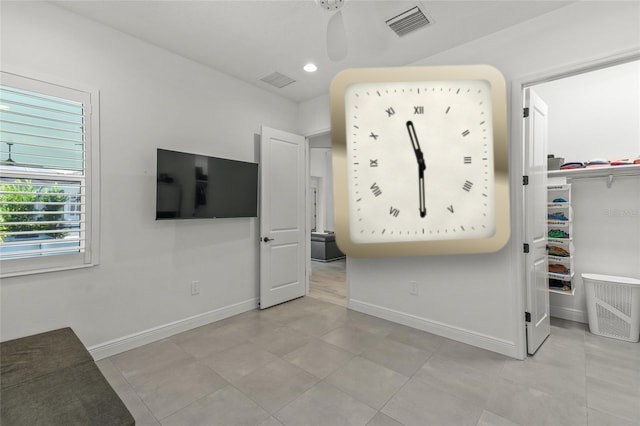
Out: 11,30
